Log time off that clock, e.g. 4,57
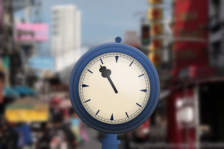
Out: 10,54
